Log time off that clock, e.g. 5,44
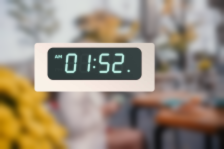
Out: 1,52
